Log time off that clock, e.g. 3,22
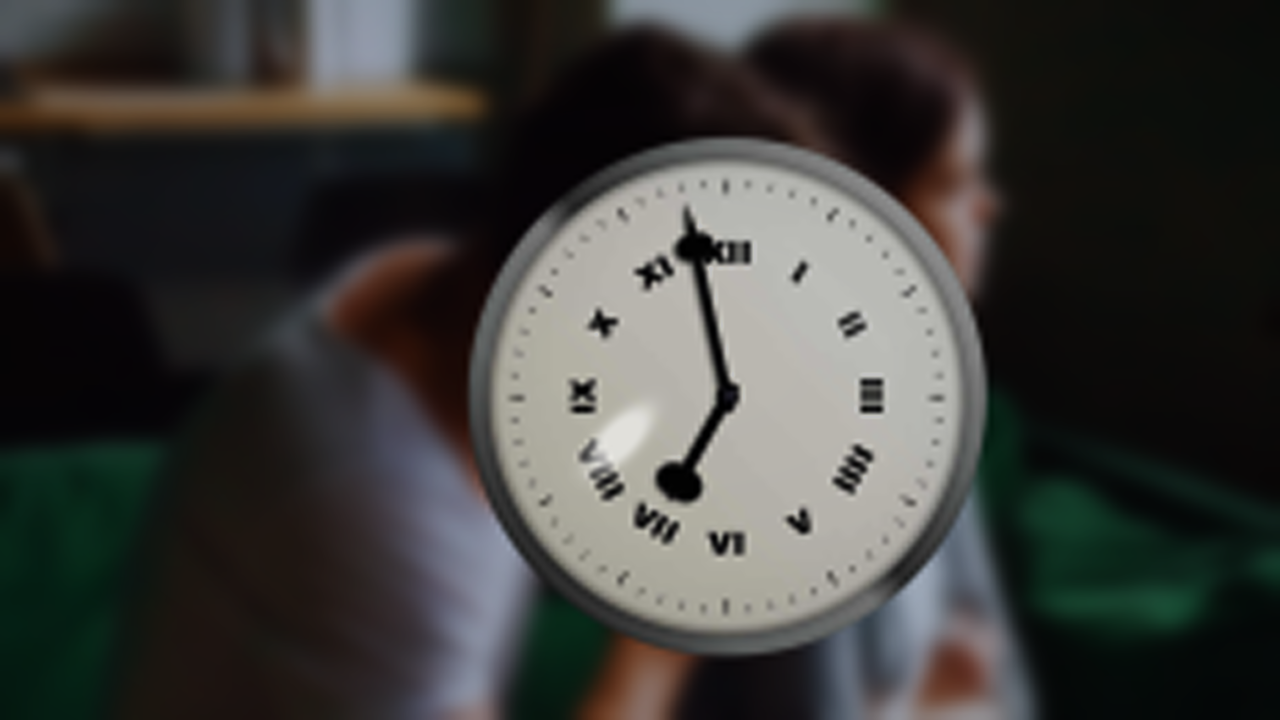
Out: 6,58
